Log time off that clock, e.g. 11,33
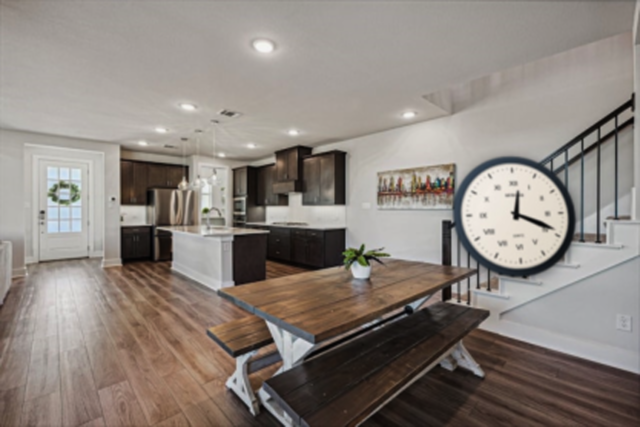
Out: 12,19
